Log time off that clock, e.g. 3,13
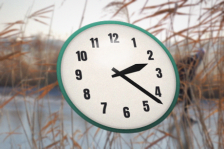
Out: 2,22
